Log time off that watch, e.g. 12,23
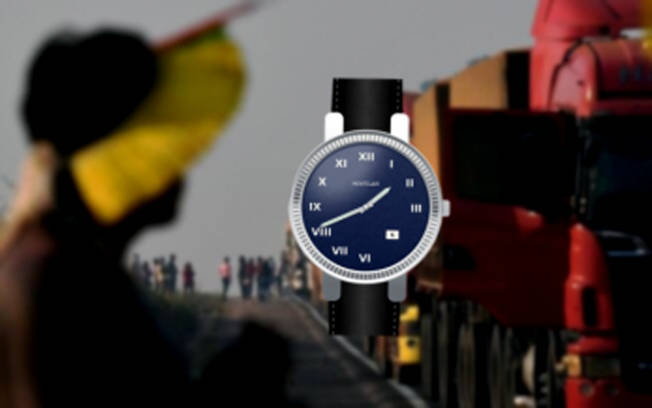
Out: 1,41
